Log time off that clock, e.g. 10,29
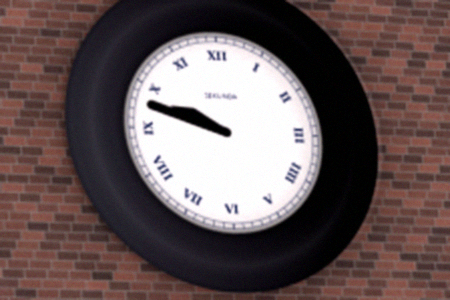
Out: 9,48
